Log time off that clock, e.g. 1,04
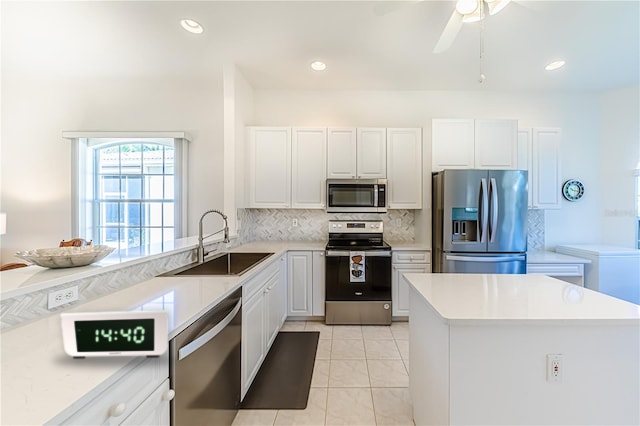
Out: 14,40
